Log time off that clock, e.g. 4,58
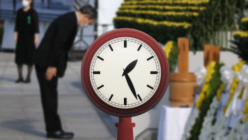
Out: 1,26
